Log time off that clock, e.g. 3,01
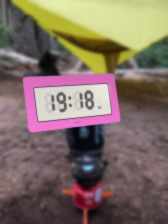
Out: 19,18
